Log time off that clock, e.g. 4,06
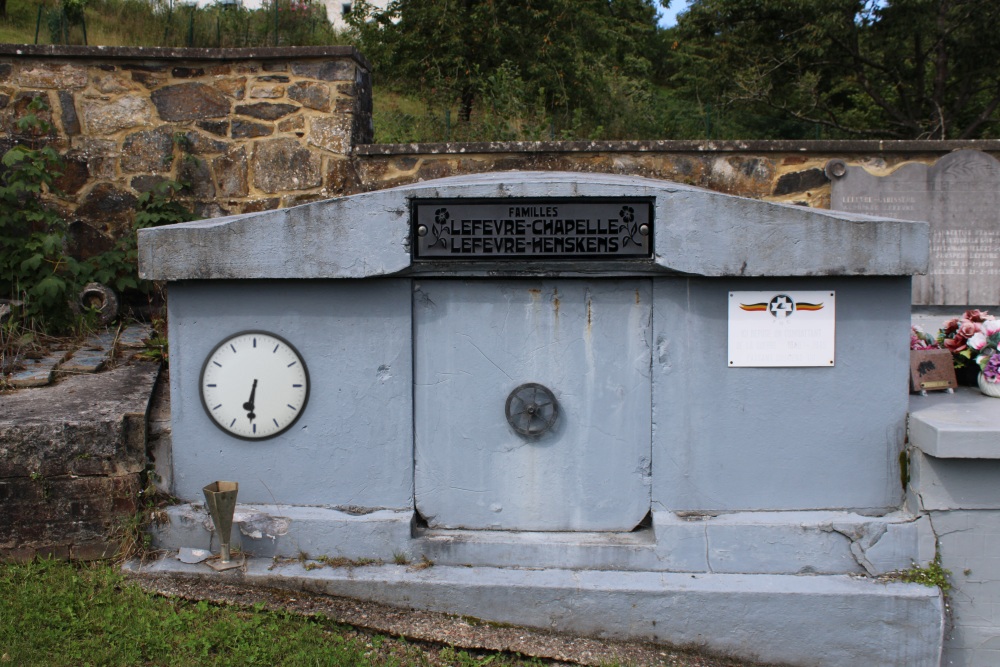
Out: 6,31
